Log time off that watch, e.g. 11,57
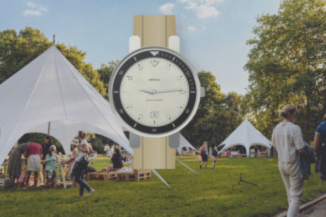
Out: 9,14
